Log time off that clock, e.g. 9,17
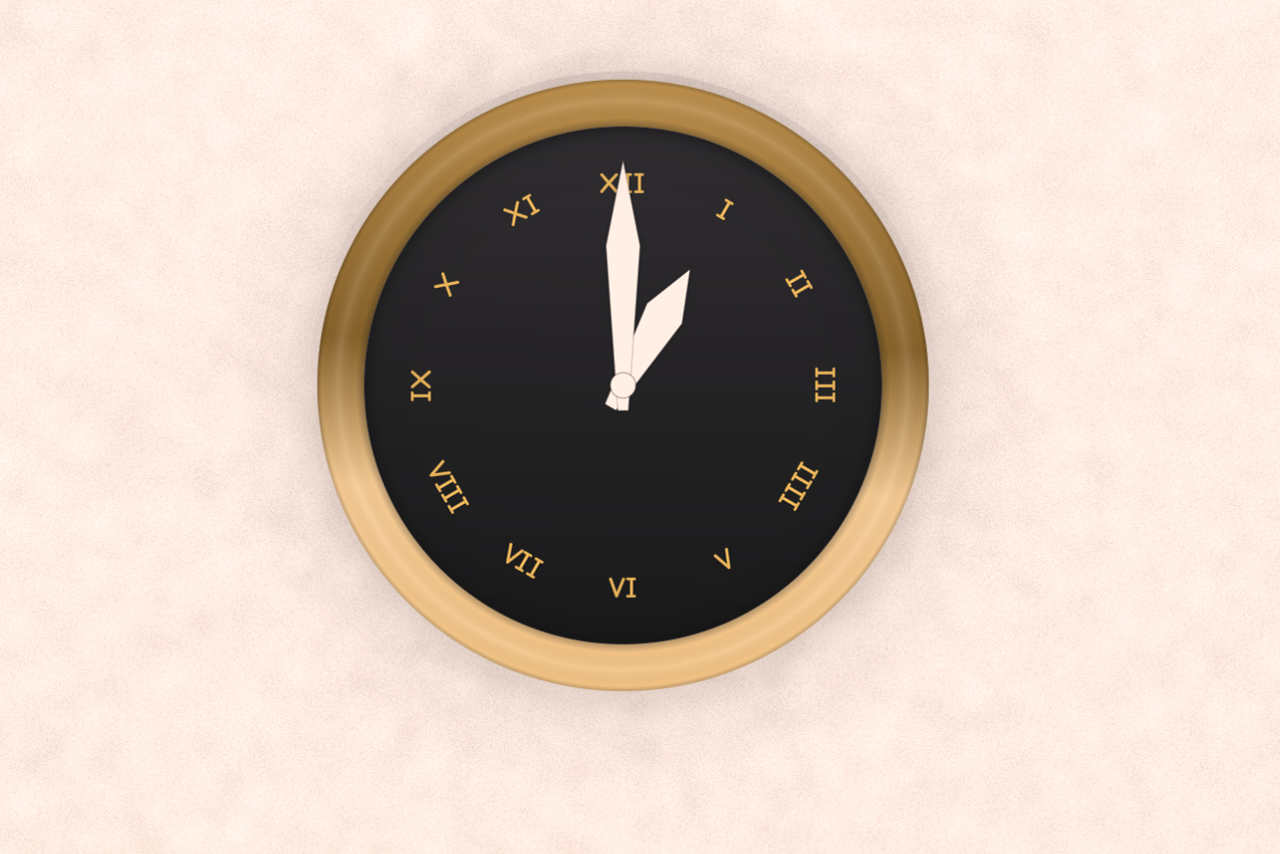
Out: 1,00
